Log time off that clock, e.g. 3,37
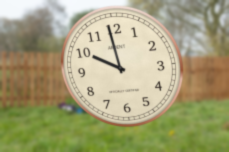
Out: 9,59
